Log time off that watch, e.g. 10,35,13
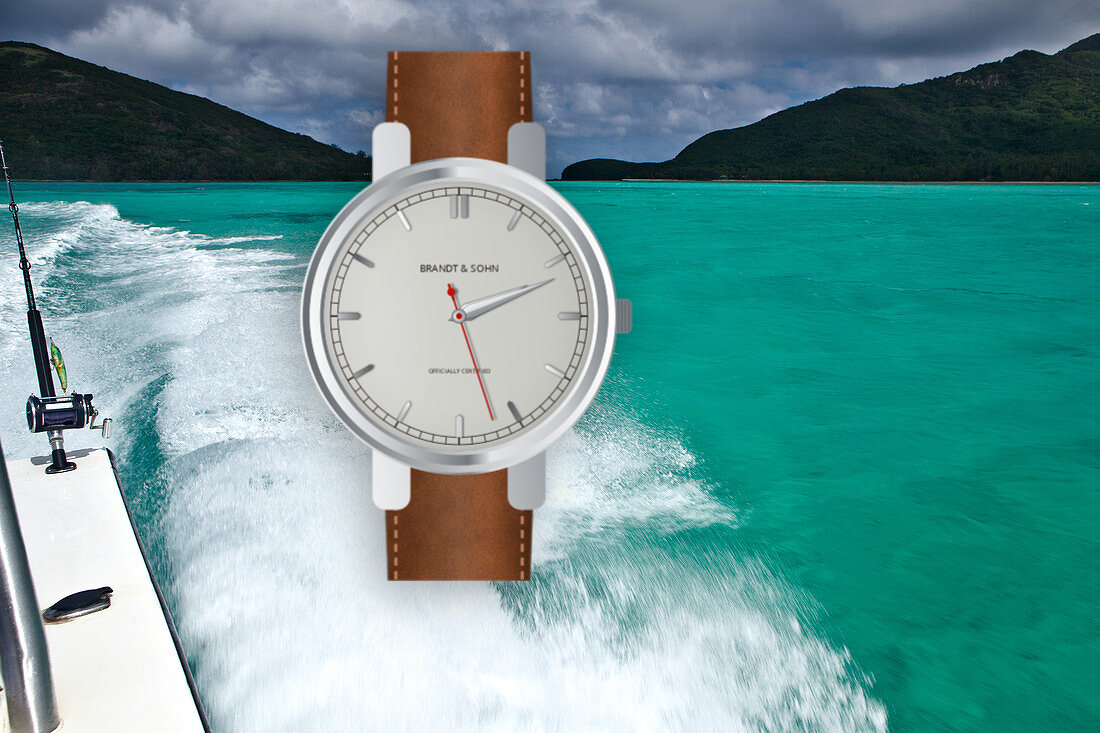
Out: 2,11,27
